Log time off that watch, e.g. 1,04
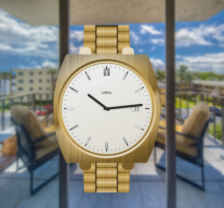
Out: 10,14
